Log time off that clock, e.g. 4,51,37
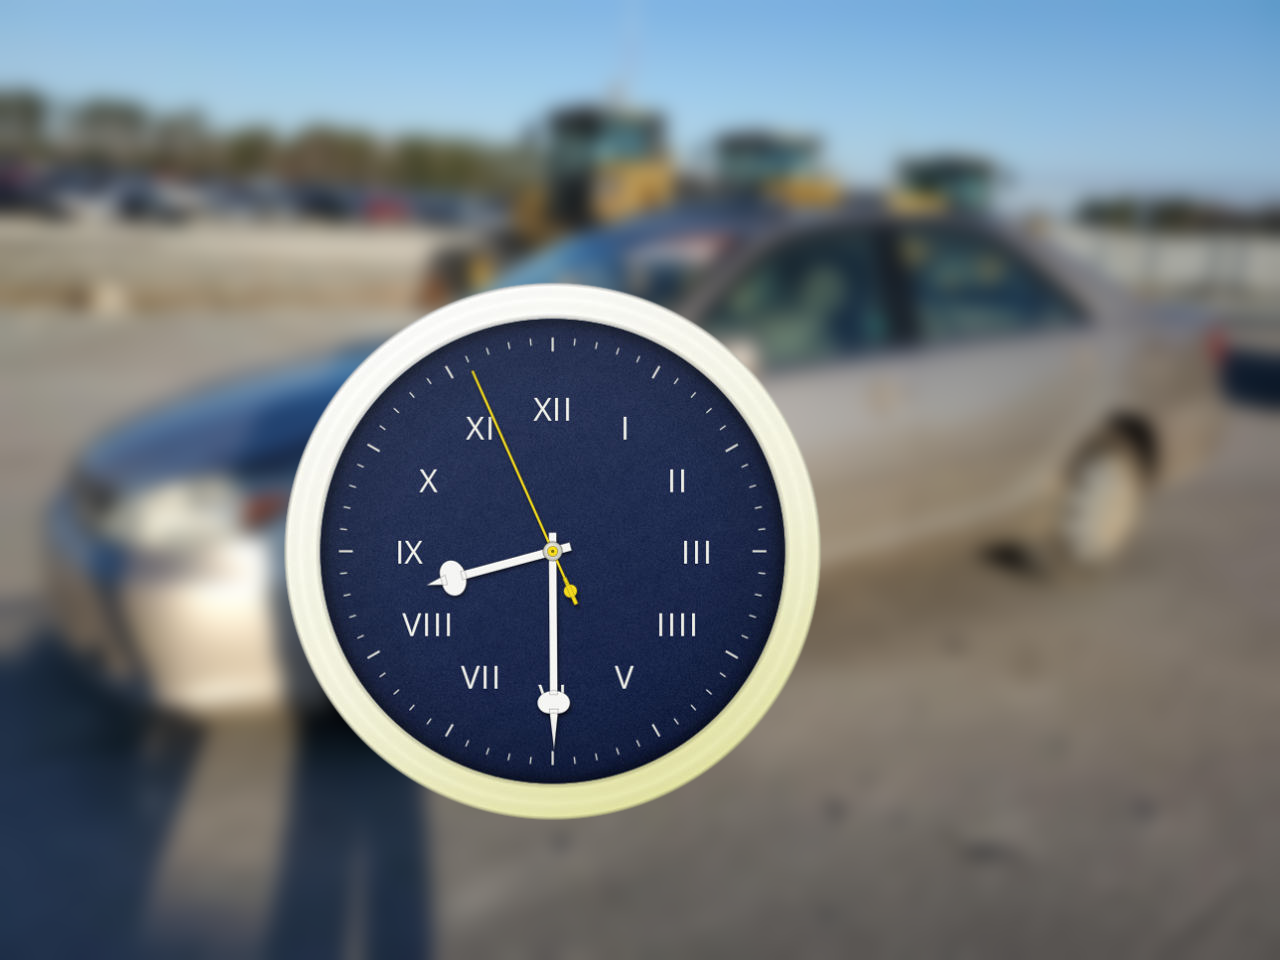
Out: 8,29,56
